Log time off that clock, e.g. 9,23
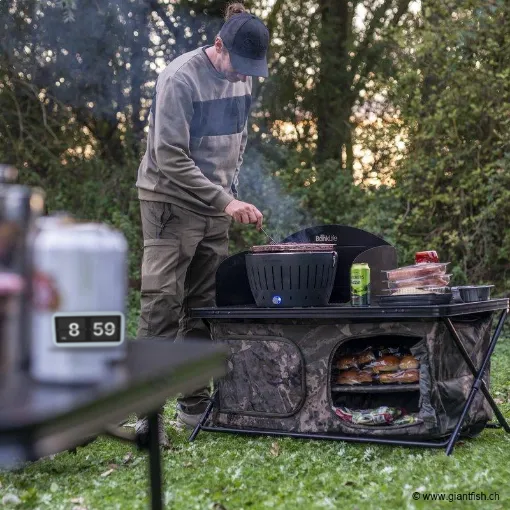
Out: 8,59
